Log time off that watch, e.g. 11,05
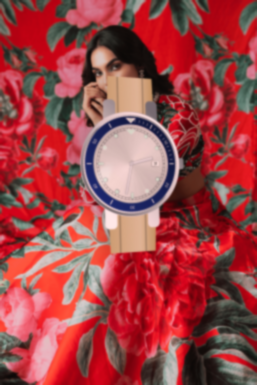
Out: 2,32
